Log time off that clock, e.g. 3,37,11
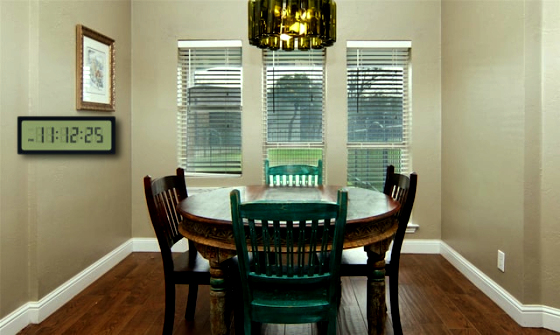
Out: 11,12,25
